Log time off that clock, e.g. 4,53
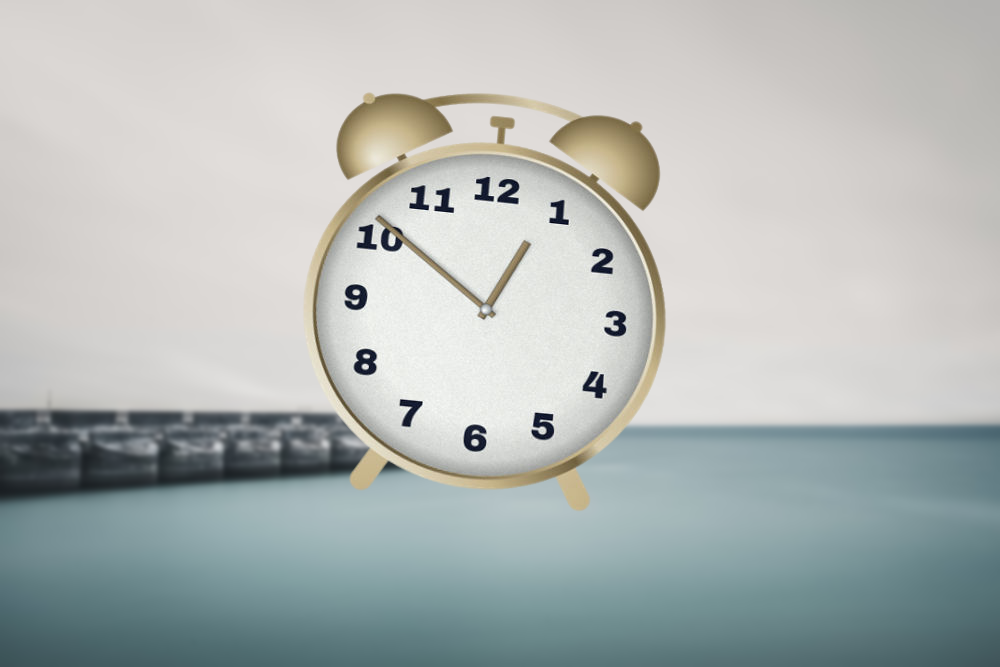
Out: 12,51
